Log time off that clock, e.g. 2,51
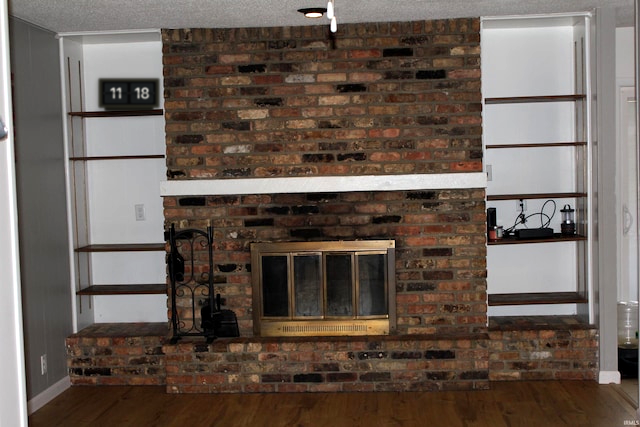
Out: 11,18
